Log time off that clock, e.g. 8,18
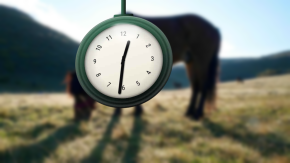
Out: 12,31
